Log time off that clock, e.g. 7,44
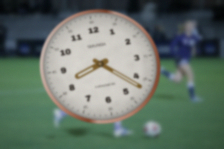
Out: 8,22
